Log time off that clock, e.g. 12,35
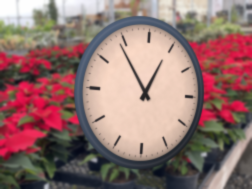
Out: 12,54
